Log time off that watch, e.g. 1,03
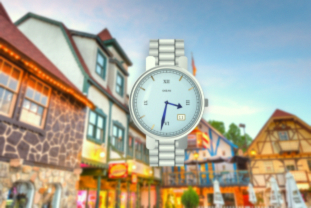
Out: 3,32
